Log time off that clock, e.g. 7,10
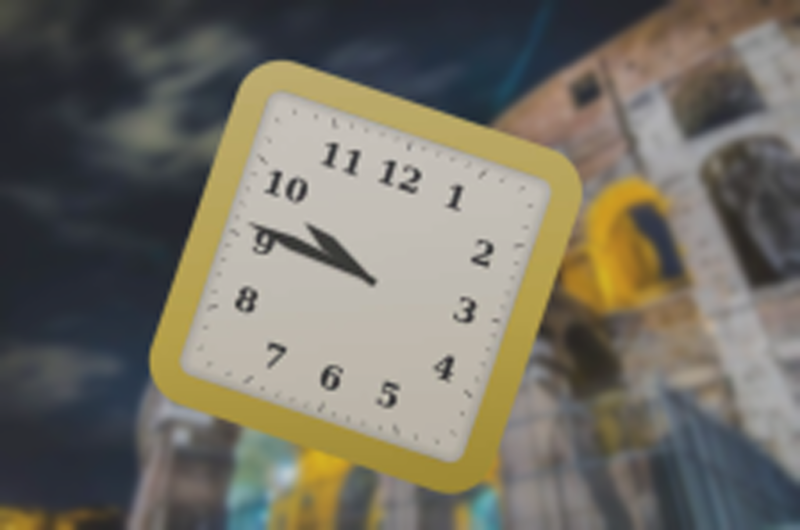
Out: 9,46
